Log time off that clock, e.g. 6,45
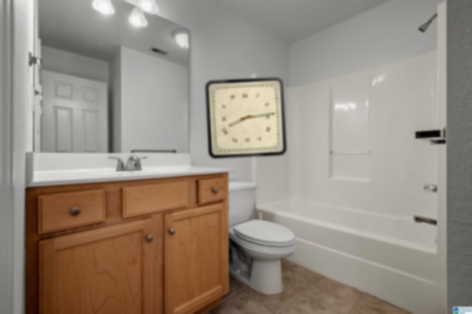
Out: 8,14
